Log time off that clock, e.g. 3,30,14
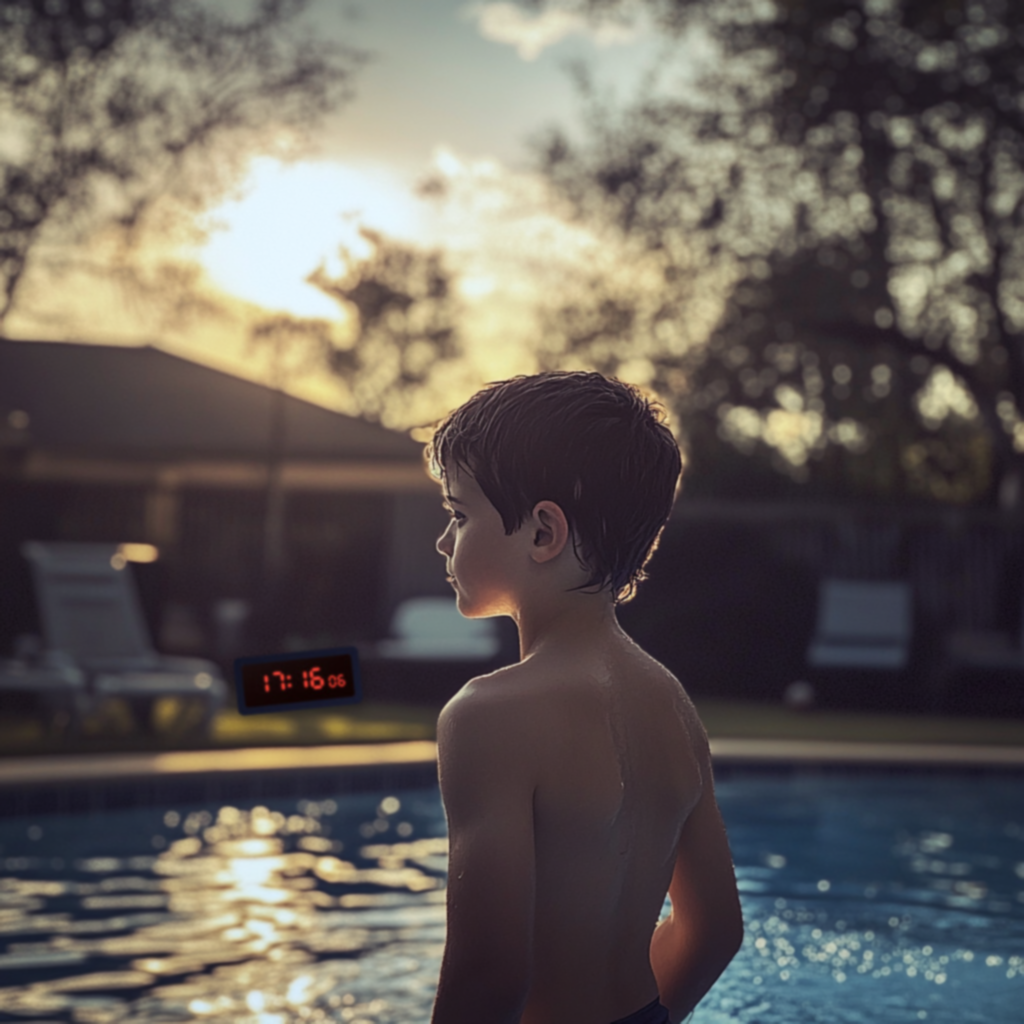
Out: 17,16,06
